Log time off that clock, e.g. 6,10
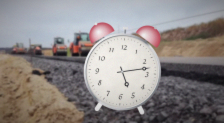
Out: 5,13
